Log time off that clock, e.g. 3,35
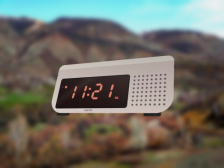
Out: 11,21
